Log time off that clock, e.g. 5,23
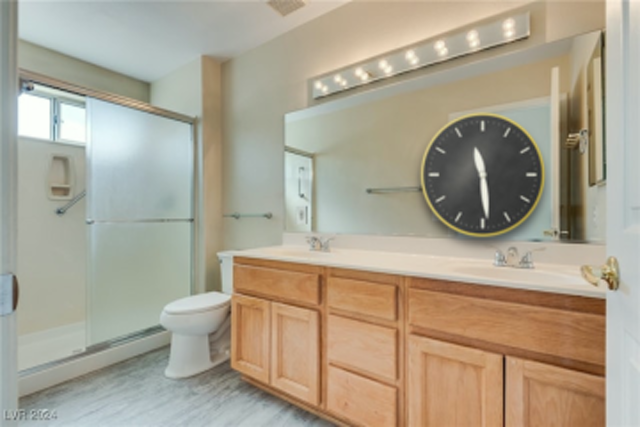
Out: 11,29
